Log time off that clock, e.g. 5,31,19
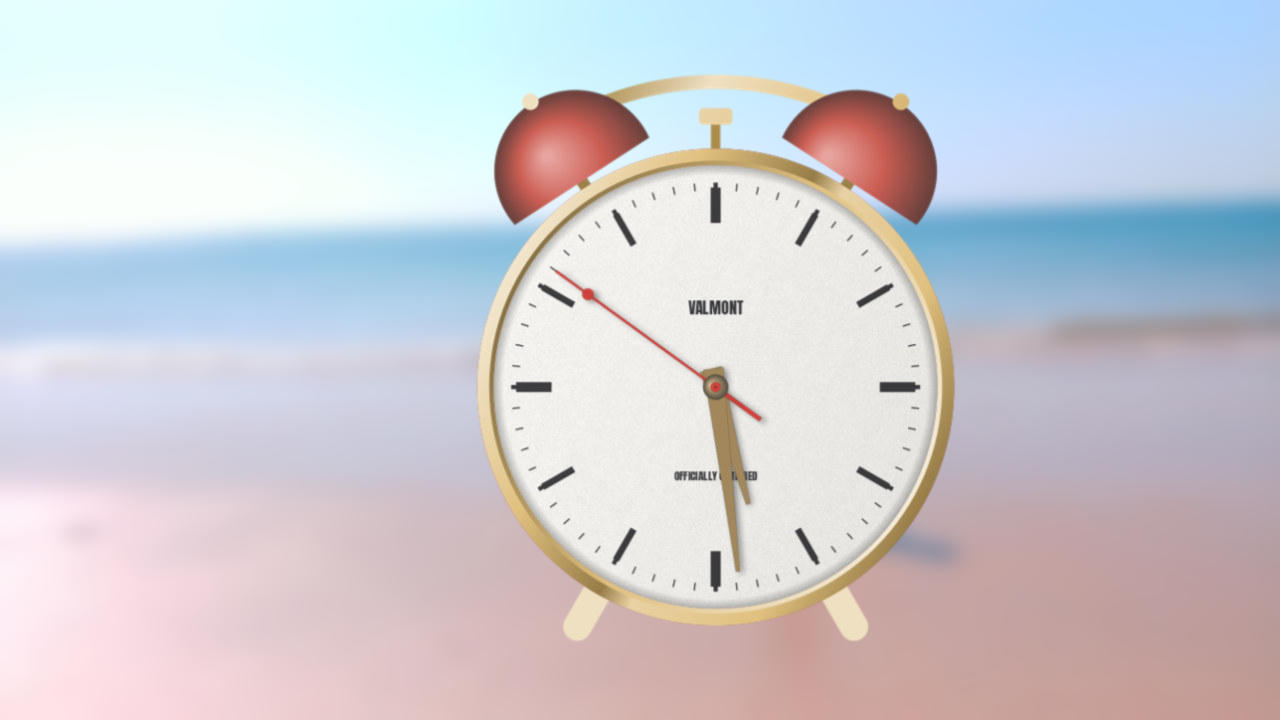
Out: 5,28,51
